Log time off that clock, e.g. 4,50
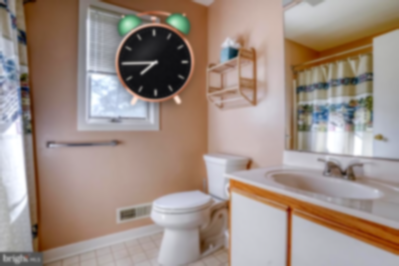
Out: 7,45
